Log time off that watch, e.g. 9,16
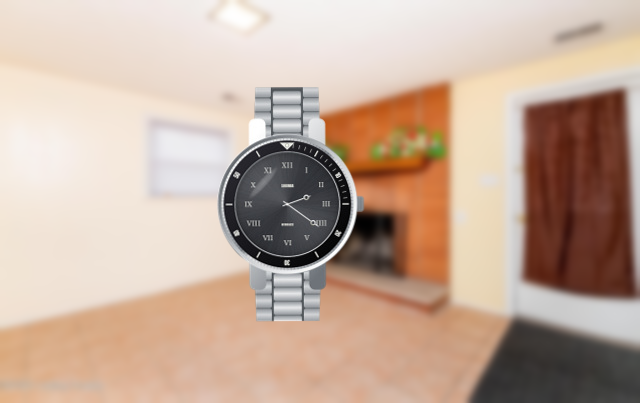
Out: 2,21
